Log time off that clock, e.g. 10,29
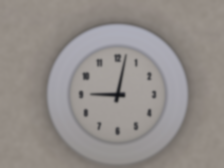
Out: 9,02
